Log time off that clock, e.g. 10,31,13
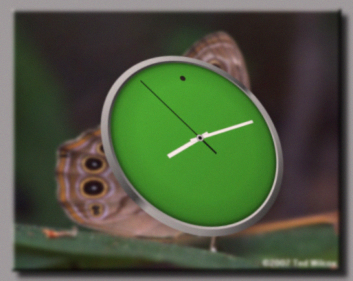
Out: 8,12,54
